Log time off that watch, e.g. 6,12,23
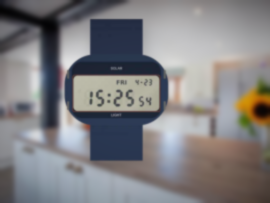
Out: 15,25,54
